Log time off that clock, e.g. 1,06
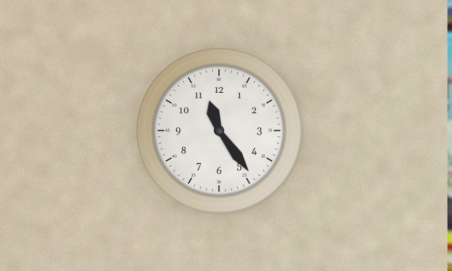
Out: 11,24
